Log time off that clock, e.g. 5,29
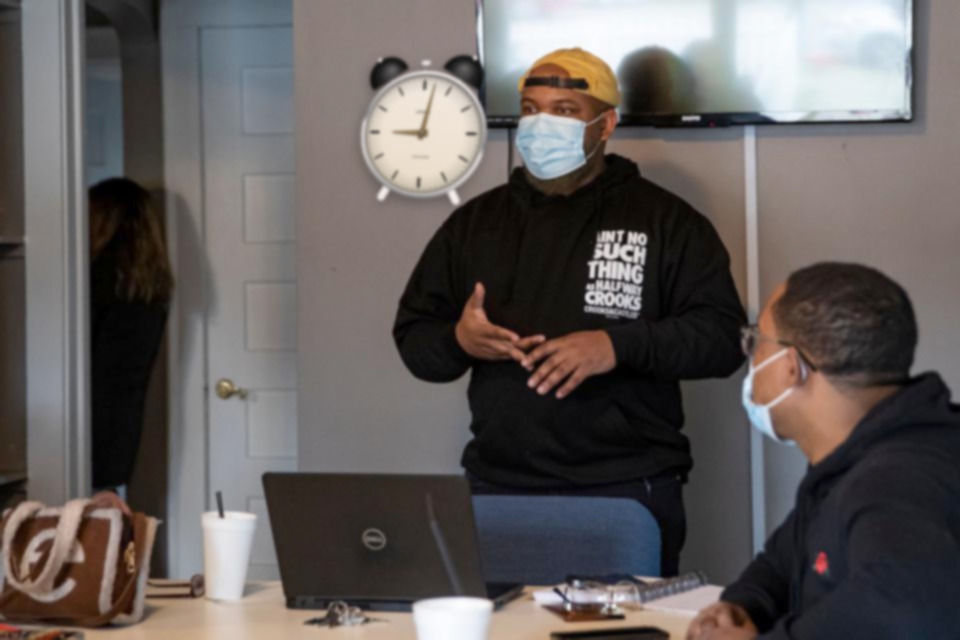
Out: 9,02
